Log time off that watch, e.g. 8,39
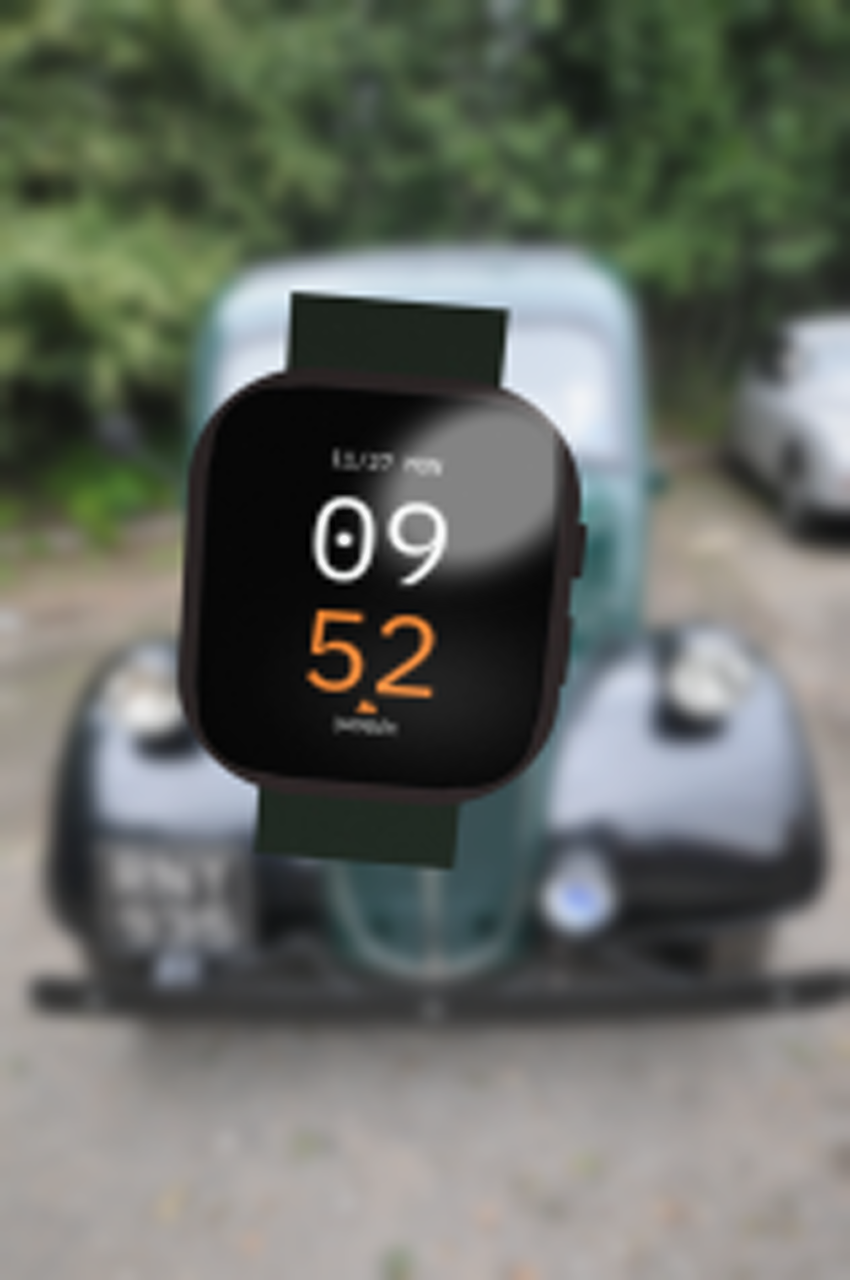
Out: 9,52
